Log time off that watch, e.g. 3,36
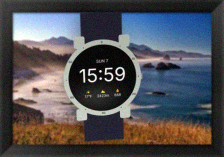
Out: 15,59
